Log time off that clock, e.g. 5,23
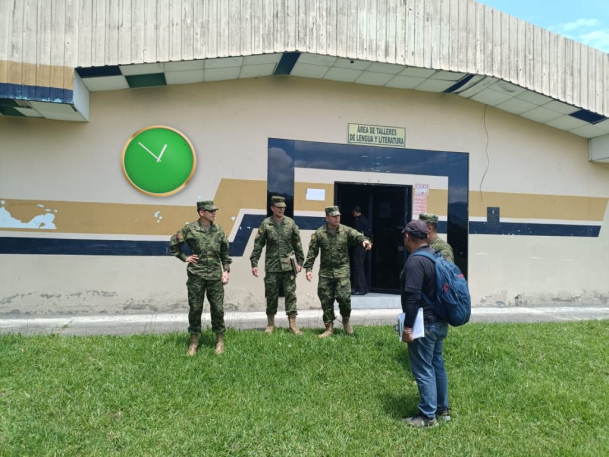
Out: 12,52
